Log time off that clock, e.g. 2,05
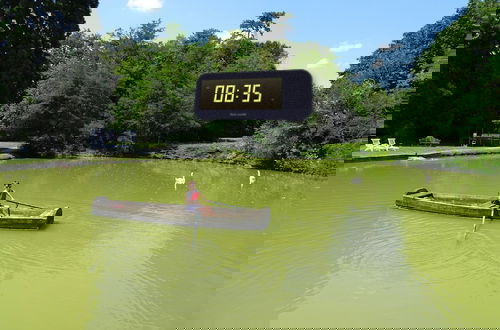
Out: 8,35
